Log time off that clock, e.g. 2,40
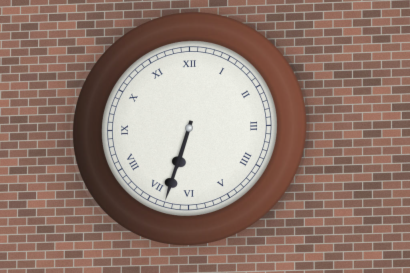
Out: 6,33
